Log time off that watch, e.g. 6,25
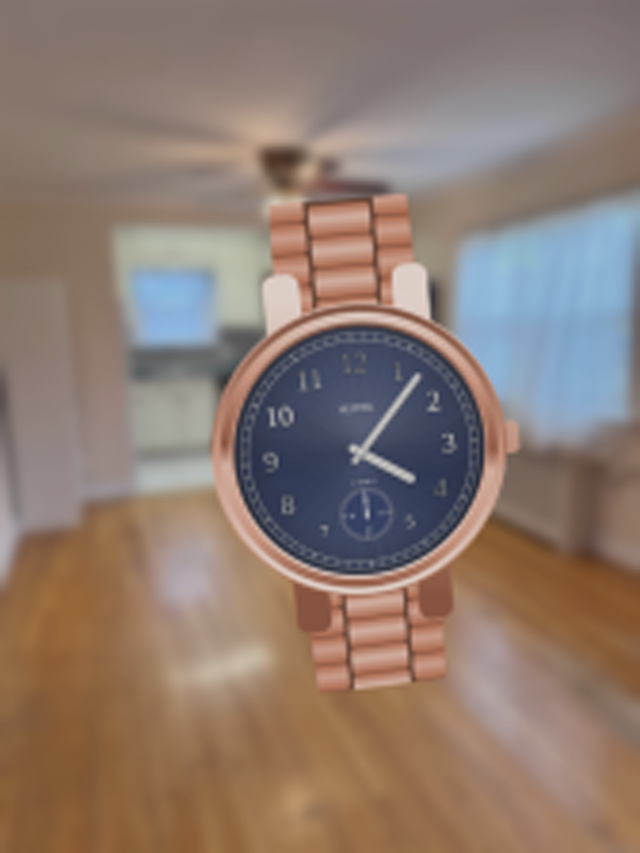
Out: 4,07
